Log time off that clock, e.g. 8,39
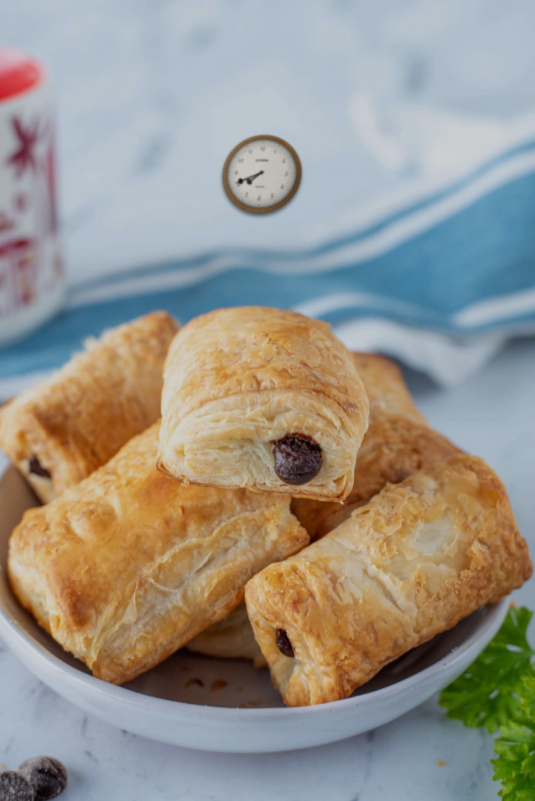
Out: 7,41
